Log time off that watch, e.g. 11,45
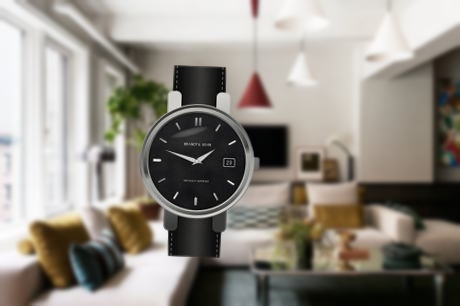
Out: 1,48
